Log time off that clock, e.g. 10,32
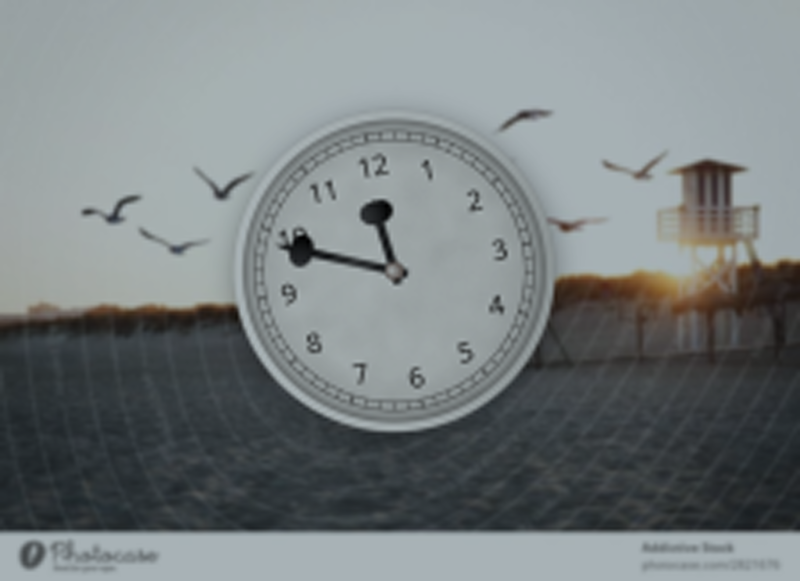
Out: 11,49
